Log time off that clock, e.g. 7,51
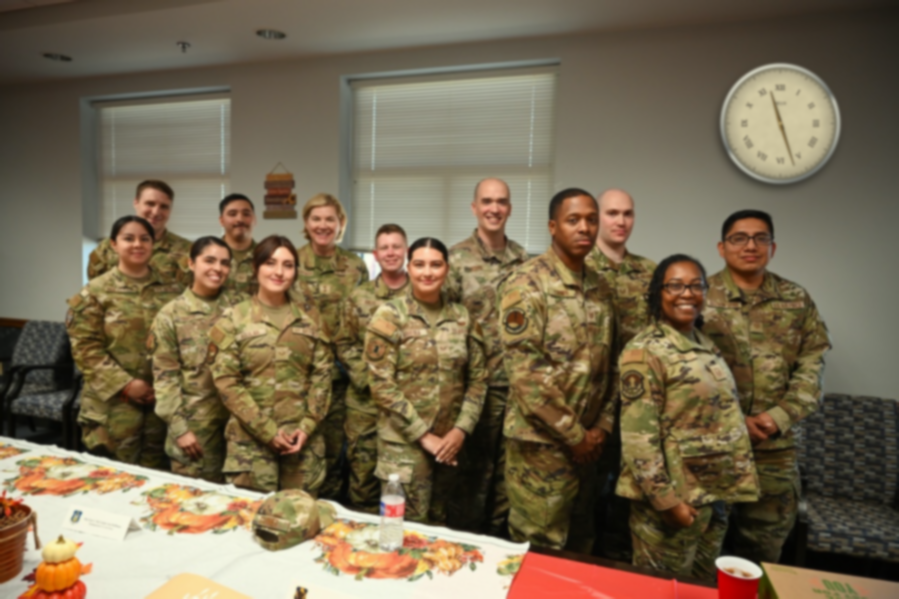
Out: 11,27
